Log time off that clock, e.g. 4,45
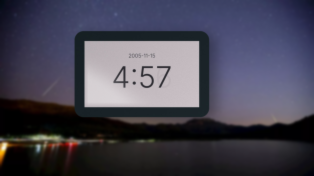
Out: 4,57
